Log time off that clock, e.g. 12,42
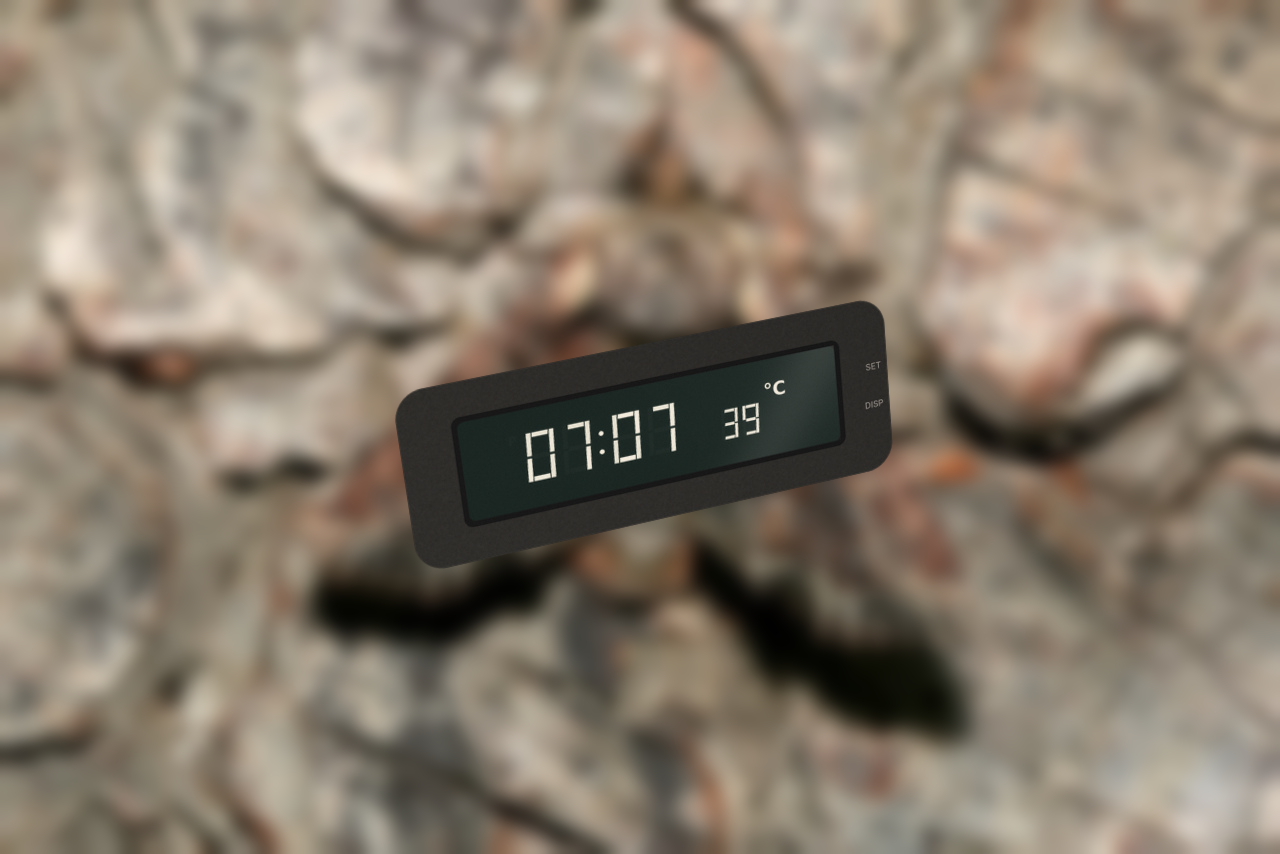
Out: 7,07
